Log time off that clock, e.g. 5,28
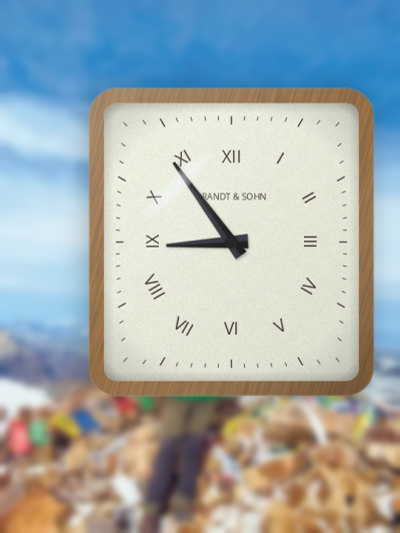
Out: 8,54
